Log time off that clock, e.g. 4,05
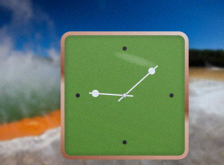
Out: 9,08
